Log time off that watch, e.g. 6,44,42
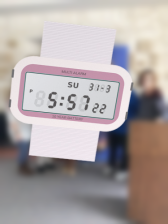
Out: 5,57,22
